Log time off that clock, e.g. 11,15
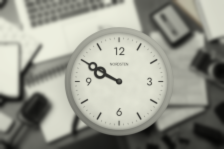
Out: 9,50
